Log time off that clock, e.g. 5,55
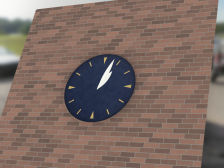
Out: 1,03
